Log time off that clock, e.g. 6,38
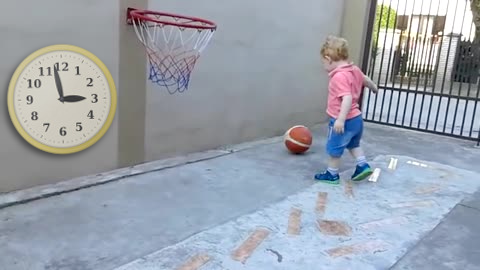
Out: 2,58
